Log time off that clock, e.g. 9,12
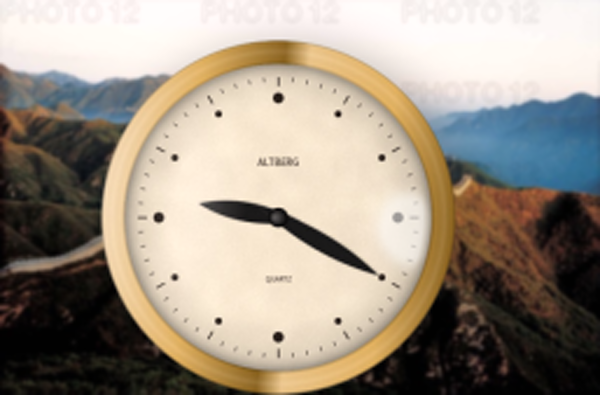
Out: 9,20
